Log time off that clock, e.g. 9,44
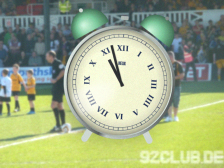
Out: 10,57
